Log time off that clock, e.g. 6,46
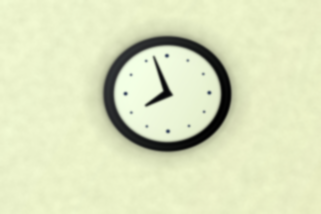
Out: 7,57
